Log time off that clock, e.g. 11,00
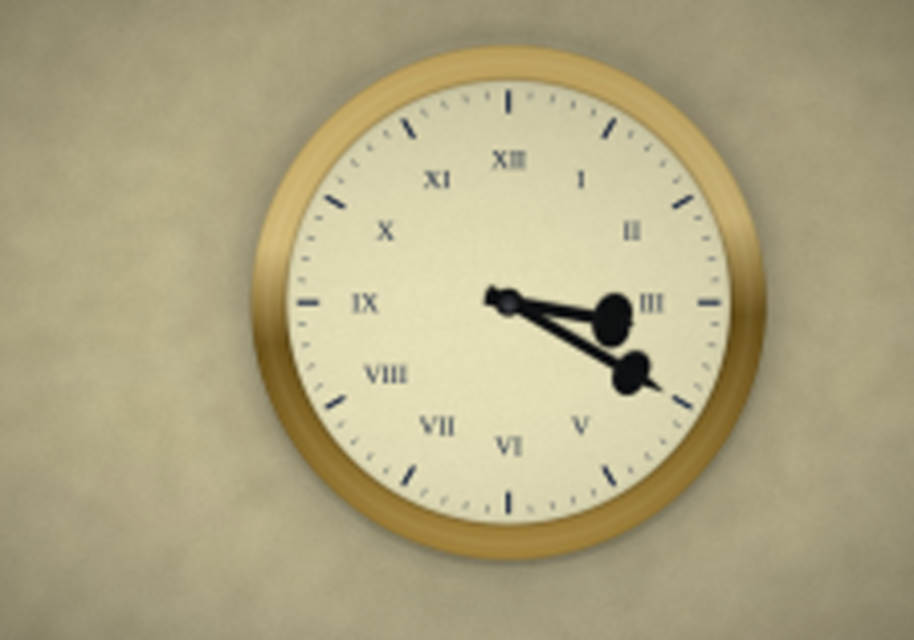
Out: 3,20
